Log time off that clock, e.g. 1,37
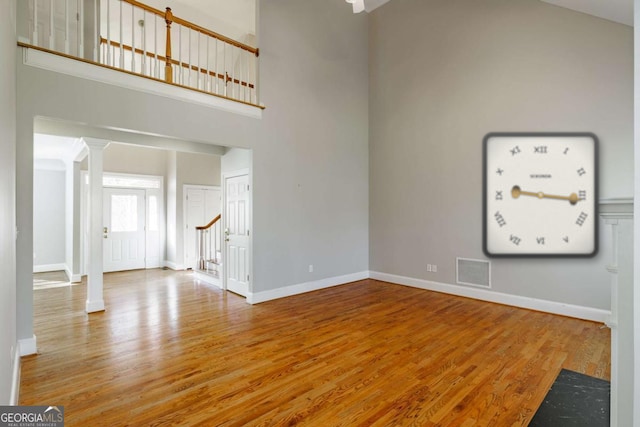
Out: 9,16
